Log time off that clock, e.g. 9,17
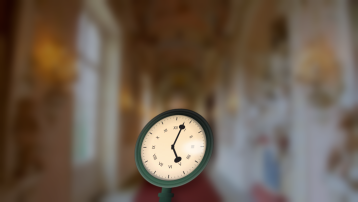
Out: 5,03
